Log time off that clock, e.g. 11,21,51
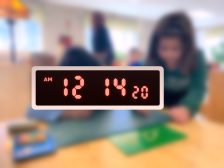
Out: 12,14,20
